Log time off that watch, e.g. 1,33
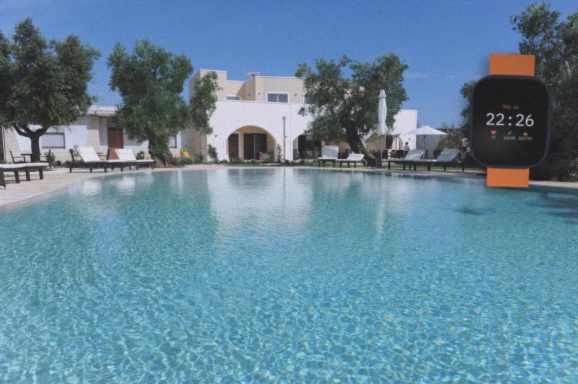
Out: 22,26
